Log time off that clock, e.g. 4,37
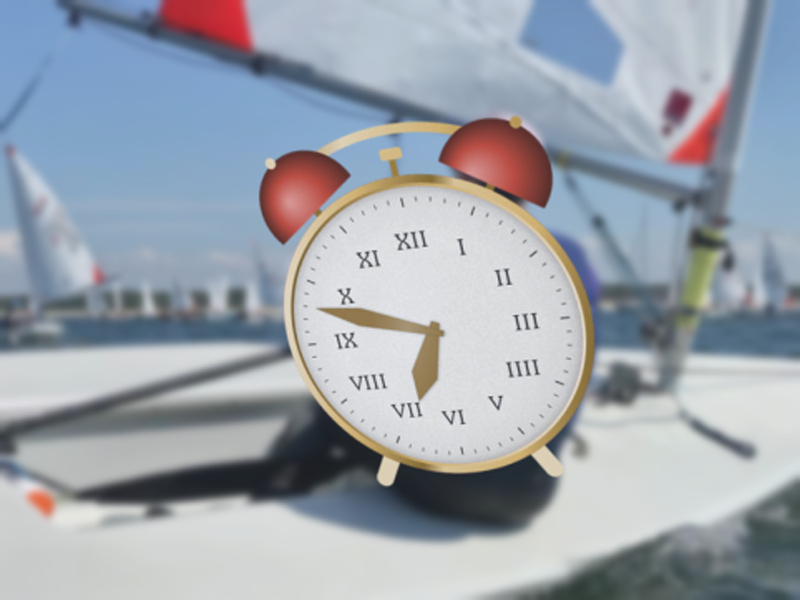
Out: 6,48
